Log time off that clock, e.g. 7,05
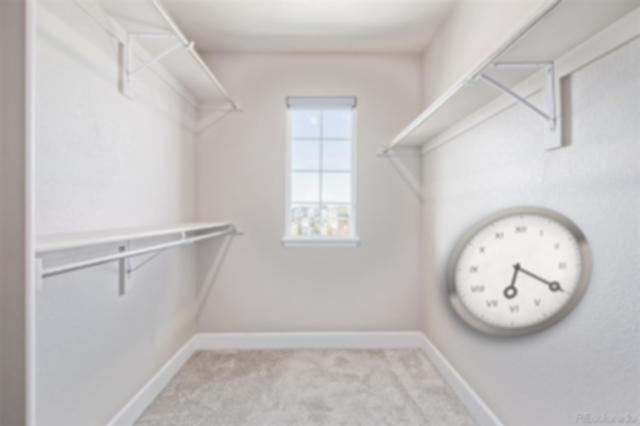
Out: 6,20
